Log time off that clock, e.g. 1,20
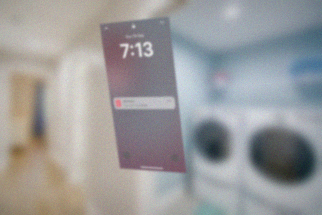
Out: 7,13
